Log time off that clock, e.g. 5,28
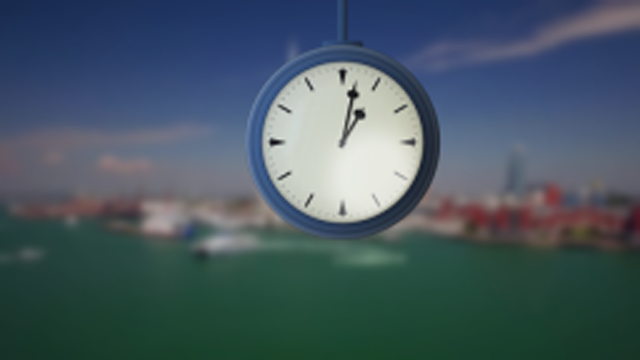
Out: 1,02
